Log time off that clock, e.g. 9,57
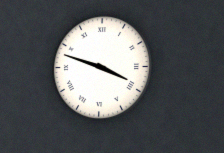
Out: 3,48
